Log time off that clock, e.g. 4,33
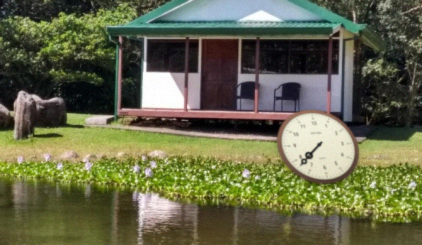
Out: 7,38
